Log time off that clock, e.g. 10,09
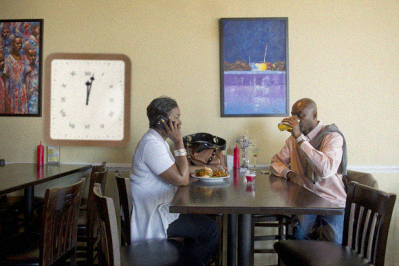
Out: 12,02
